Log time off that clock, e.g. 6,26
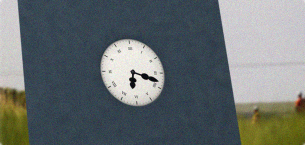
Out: 6,18
